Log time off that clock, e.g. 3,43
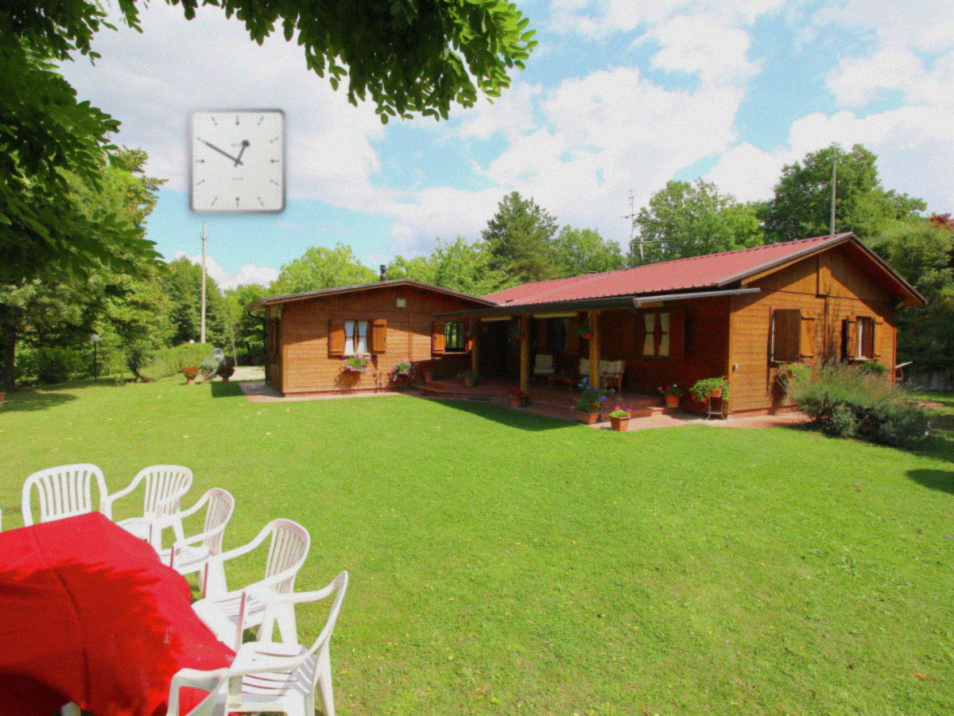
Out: 12,50
